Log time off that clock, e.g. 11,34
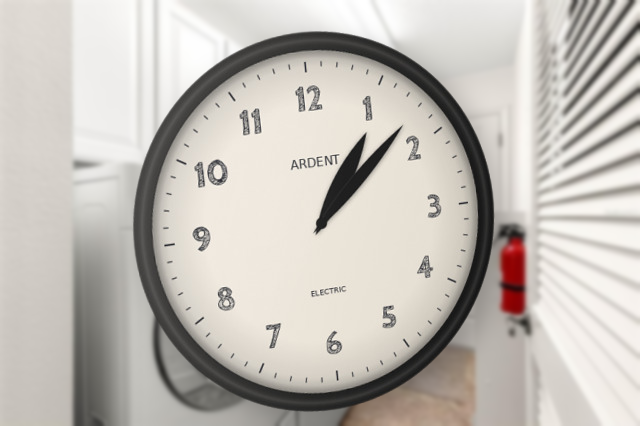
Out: 1,08
